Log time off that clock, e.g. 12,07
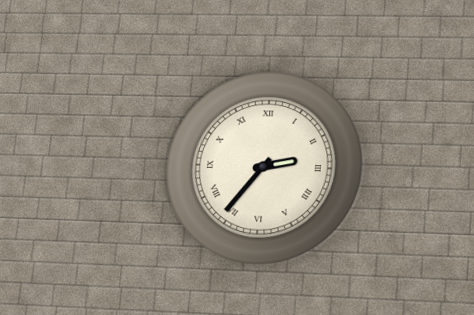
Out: 2,36
